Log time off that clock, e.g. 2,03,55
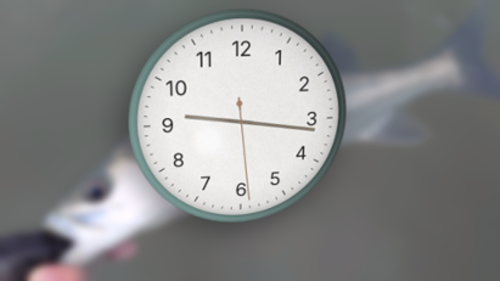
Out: 9,16,29
